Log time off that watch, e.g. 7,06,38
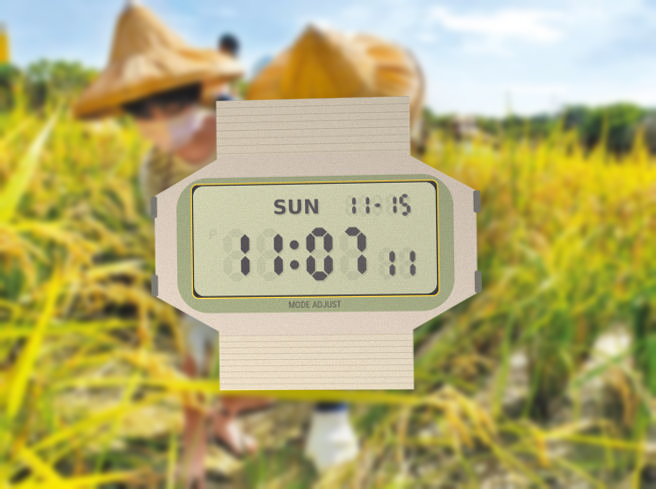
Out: 11,07,11
